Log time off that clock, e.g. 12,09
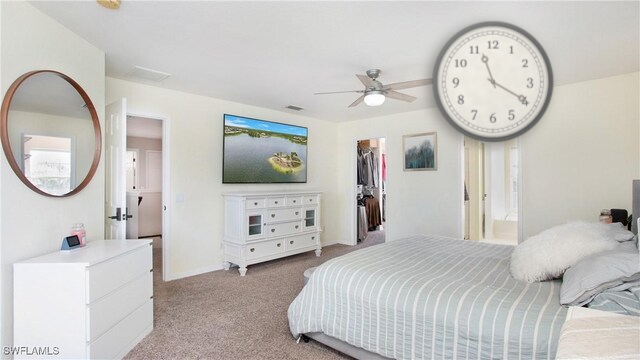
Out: 11,20
